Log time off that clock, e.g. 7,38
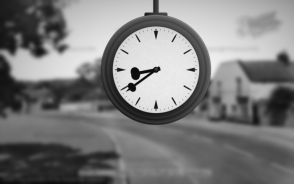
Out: 8,39
